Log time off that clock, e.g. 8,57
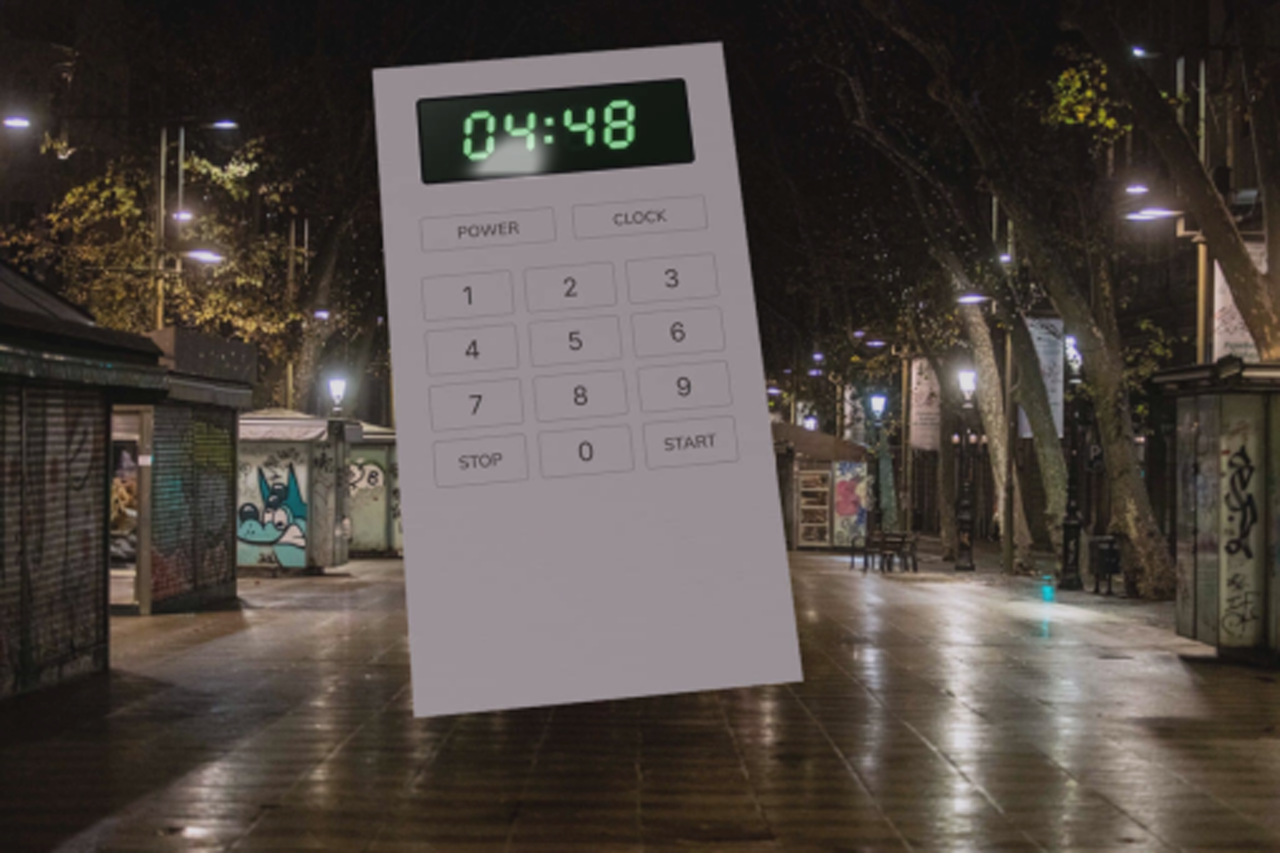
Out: 4,48
